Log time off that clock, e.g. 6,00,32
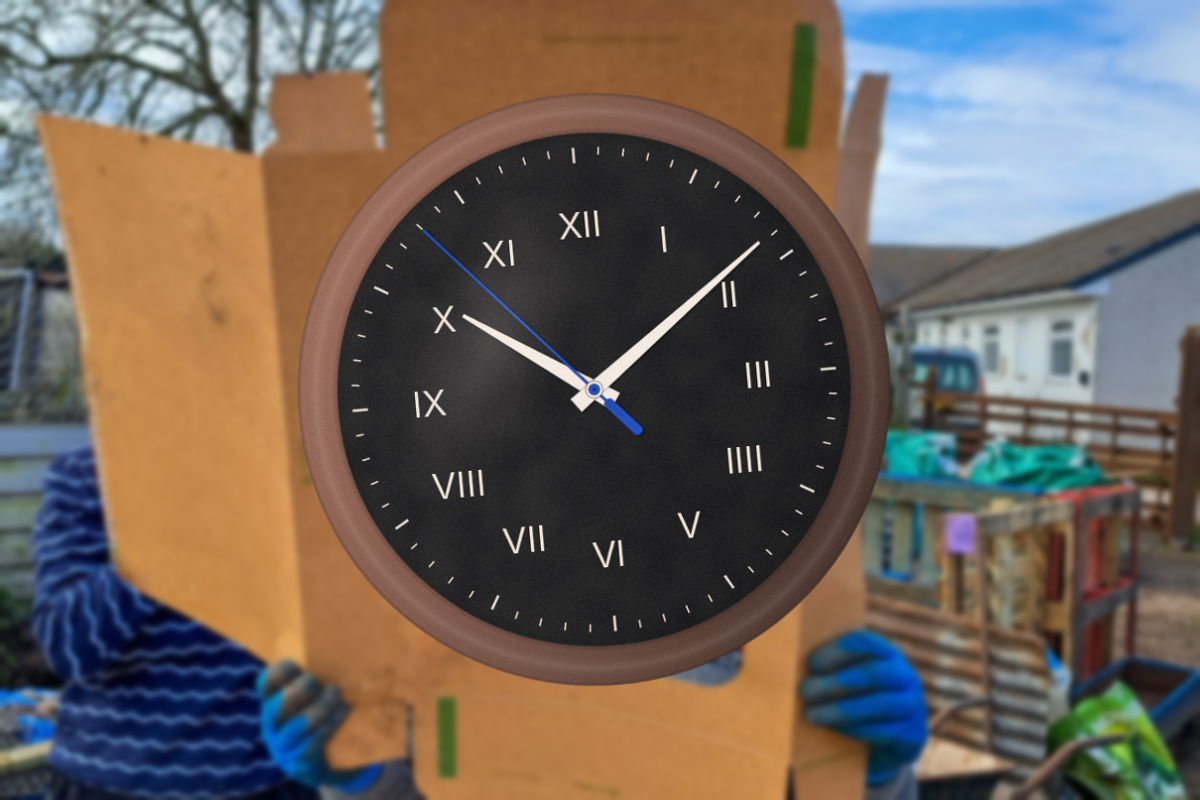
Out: 10,08,53
